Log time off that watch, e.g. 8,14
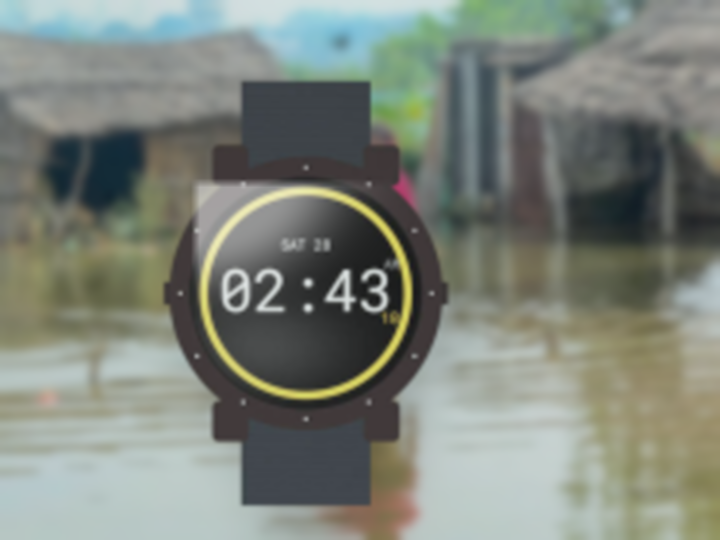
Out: 2,43
